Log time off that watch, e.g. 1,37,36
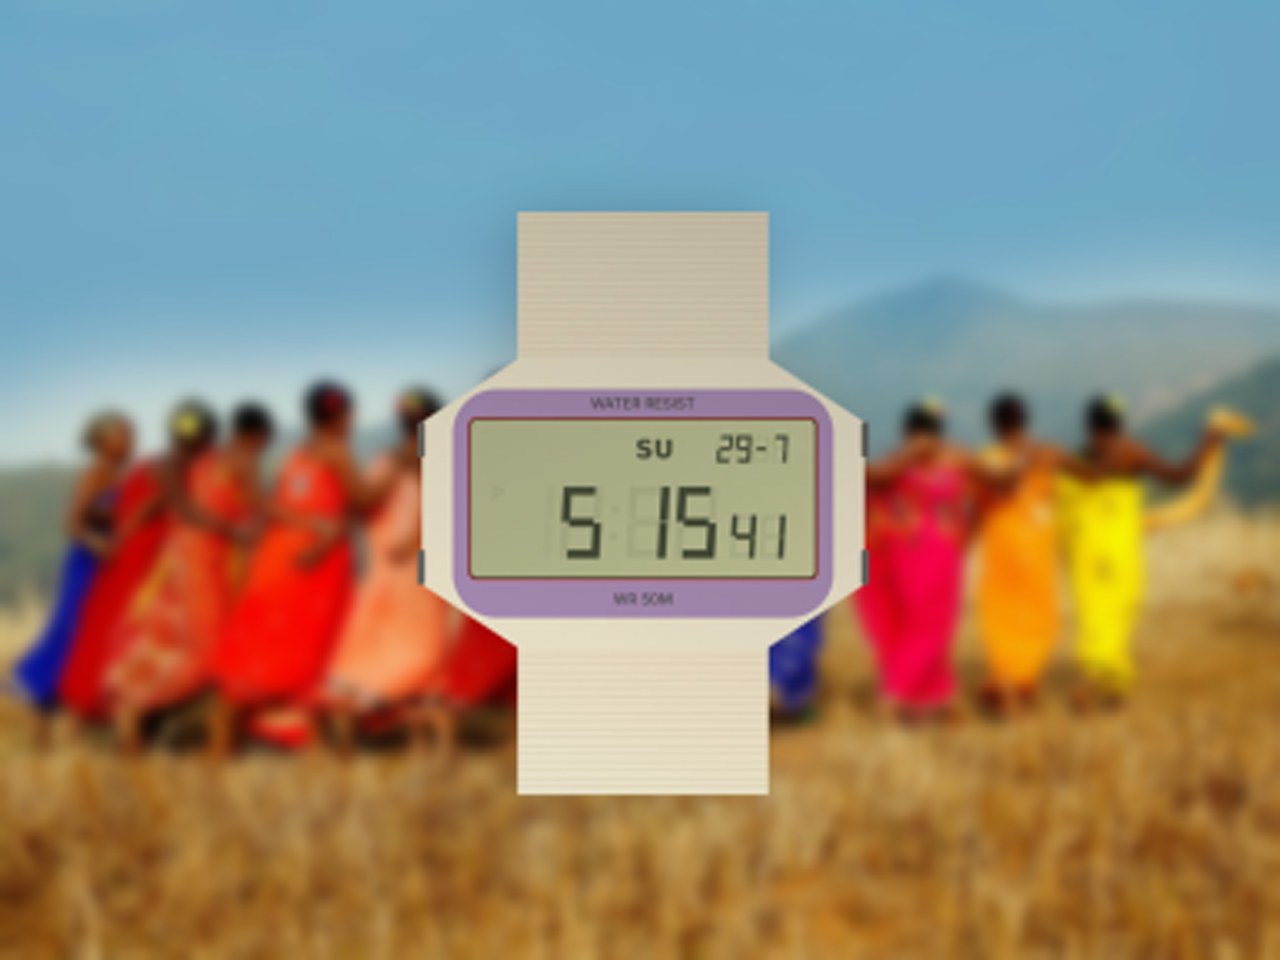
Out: 5,15,41
